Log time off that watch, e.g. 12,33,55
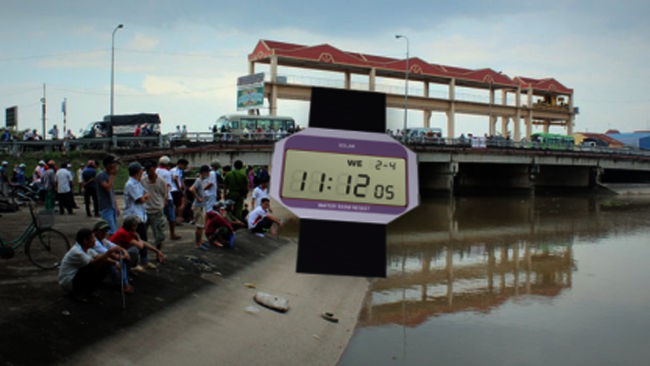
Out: 11,12,05
